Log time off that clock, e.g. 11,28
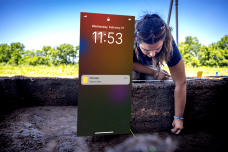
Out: 11,53
